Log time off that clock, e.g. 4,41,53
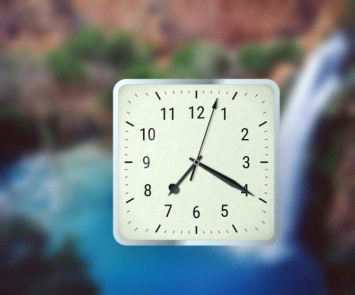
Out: 7,20,03
